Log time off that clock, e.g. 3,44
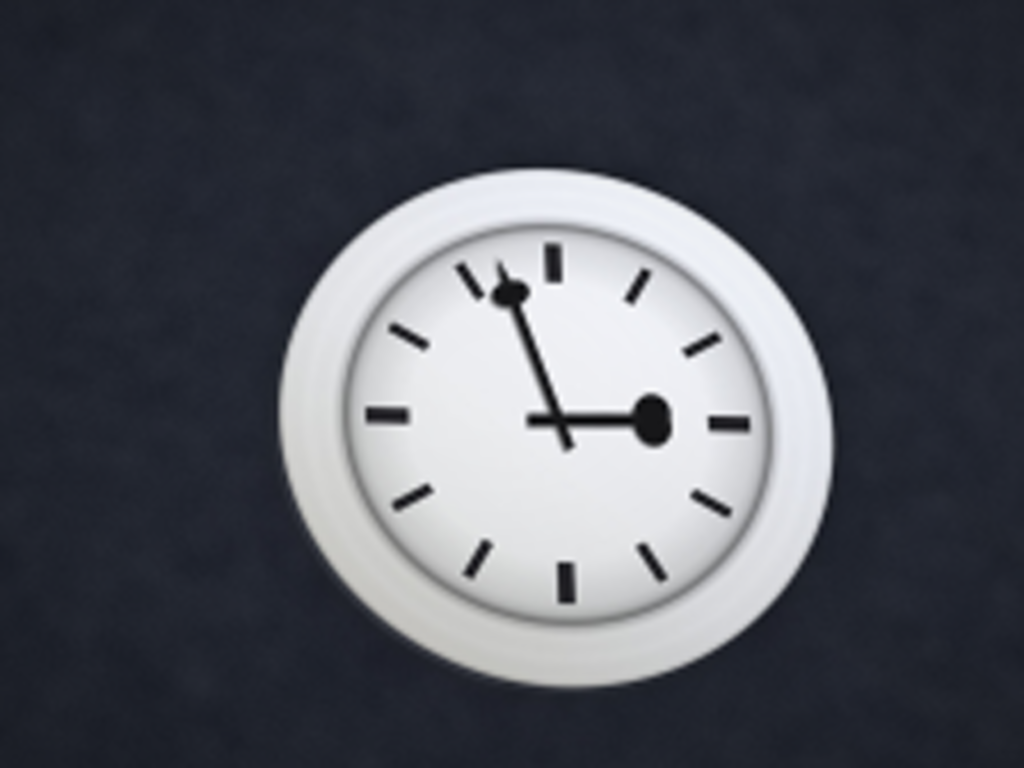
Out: 2,57
